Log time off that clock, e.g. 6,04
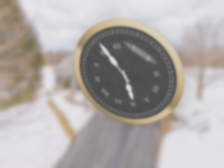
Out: 5,56
